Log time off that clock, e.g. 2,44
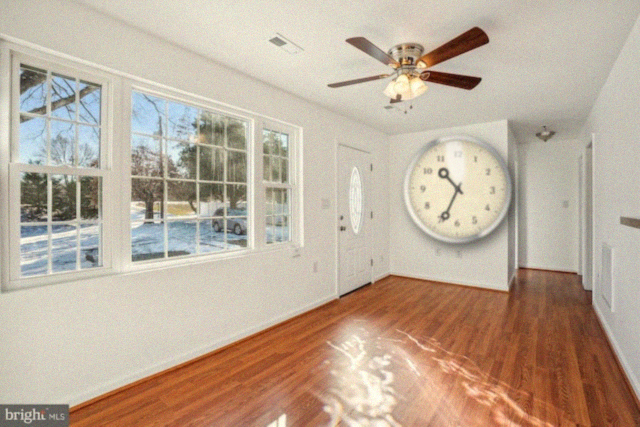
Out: 10,34
